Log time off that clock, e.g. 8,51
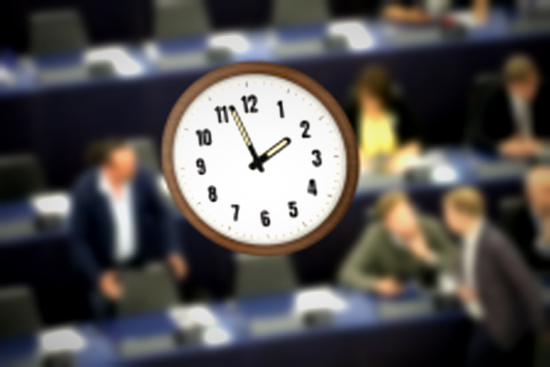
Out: 1,57
